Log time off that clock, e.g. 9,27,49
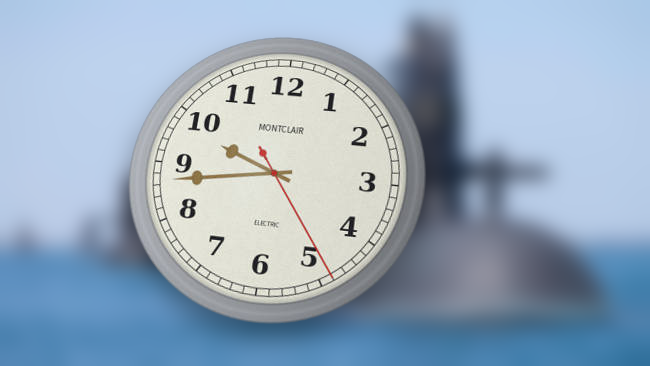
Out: 9,43,24
